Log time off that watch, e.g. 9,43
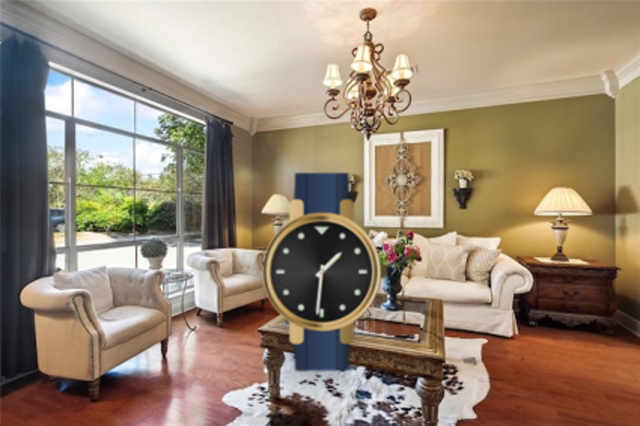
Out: 1,31
